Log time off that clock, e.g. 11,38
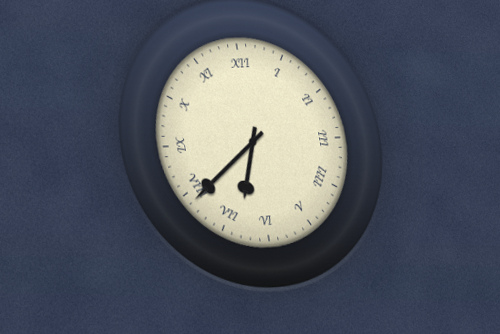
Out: 6,39
